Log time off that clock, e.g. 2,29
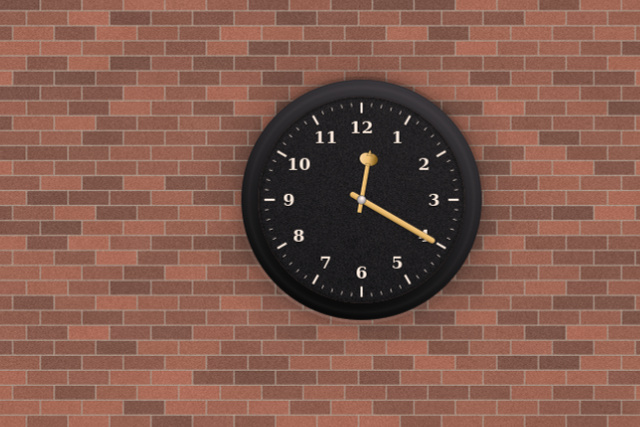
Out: 12,20
